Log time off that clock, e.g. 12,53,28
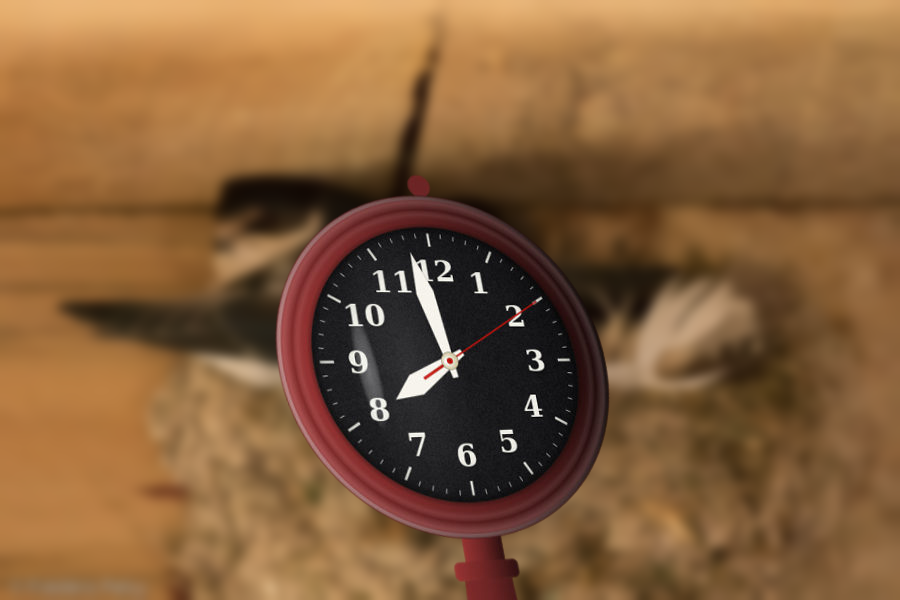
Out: 7,58,10
